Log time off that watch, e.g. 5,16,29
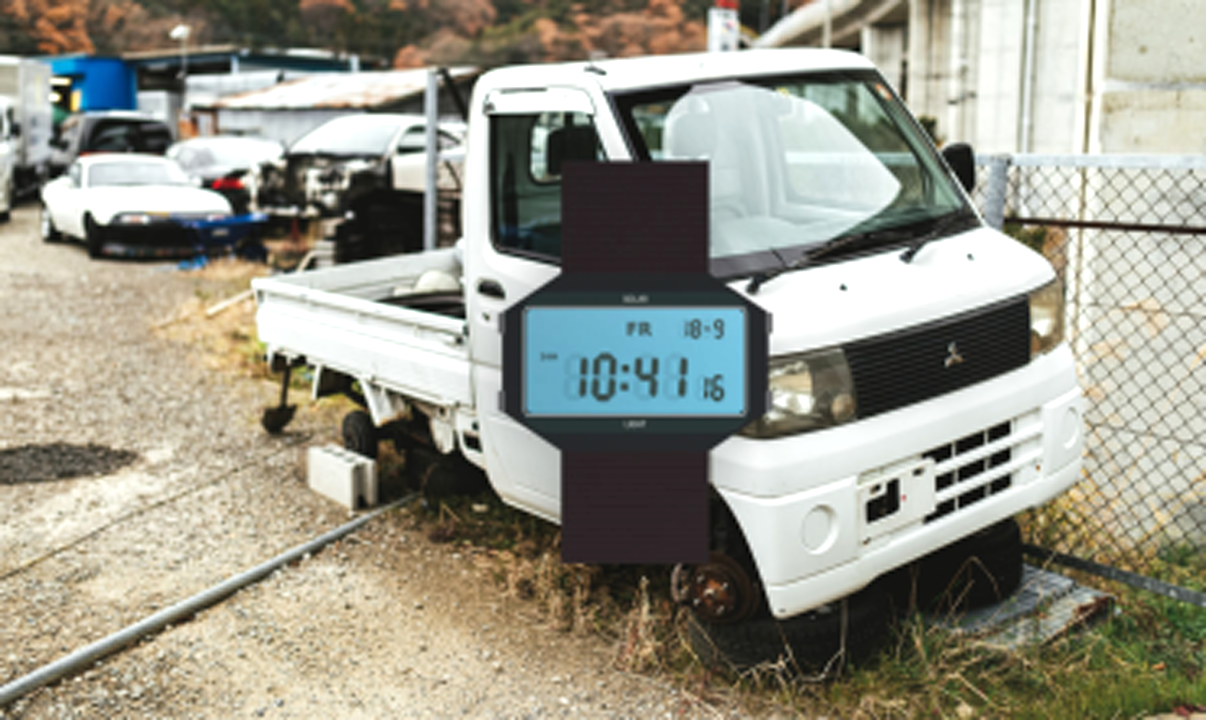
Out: 10,41,16
